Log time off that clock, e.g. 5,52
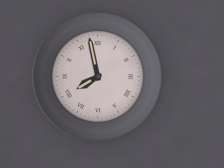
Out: 7,58
